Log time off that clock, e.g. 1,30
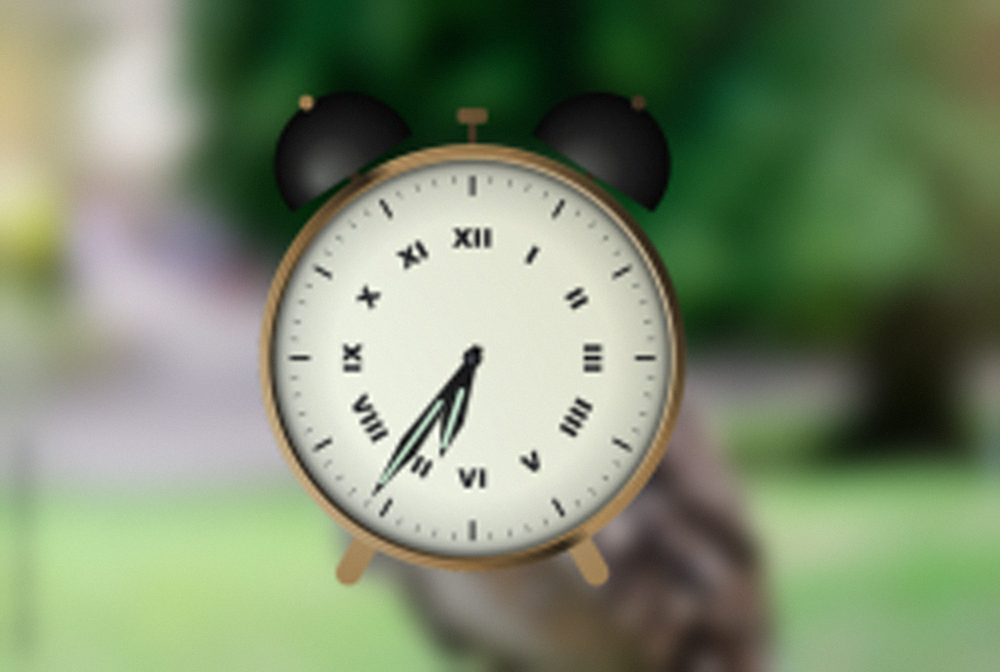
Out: 6,36
